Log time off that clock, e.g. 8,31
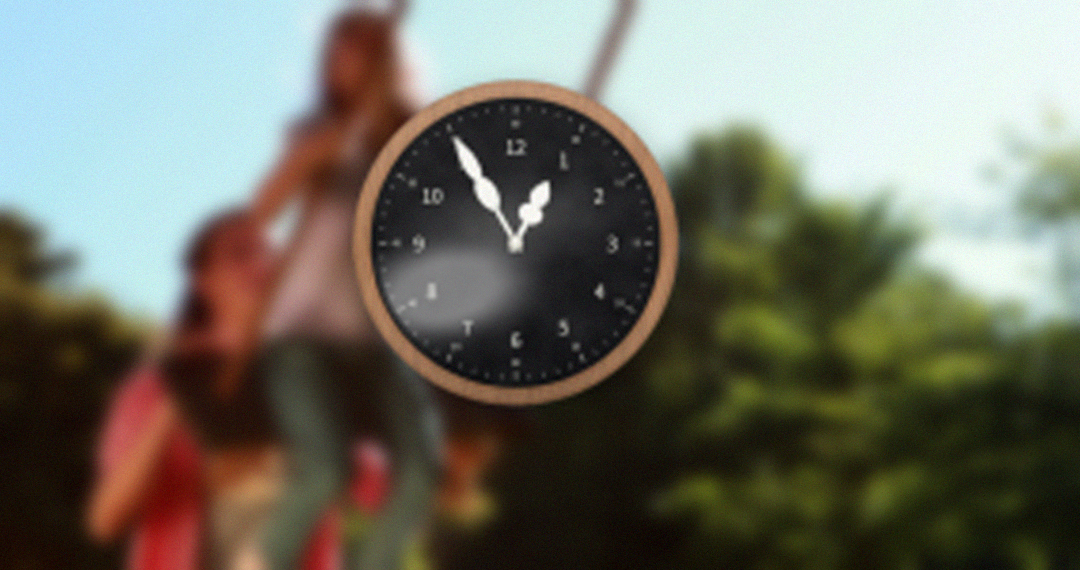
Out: 12,55
